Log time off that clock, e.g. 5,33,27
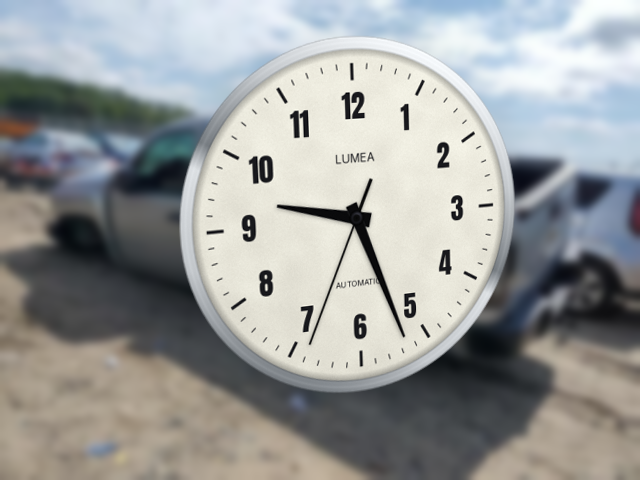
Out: 9,26,34
